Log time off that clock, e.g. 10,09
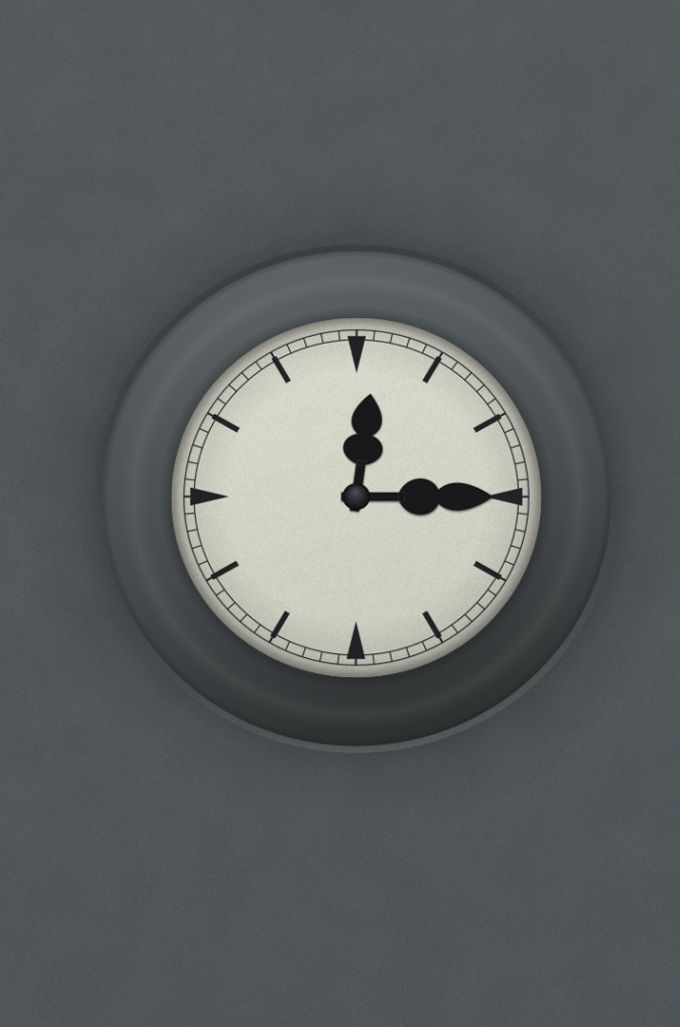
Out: 12,15
